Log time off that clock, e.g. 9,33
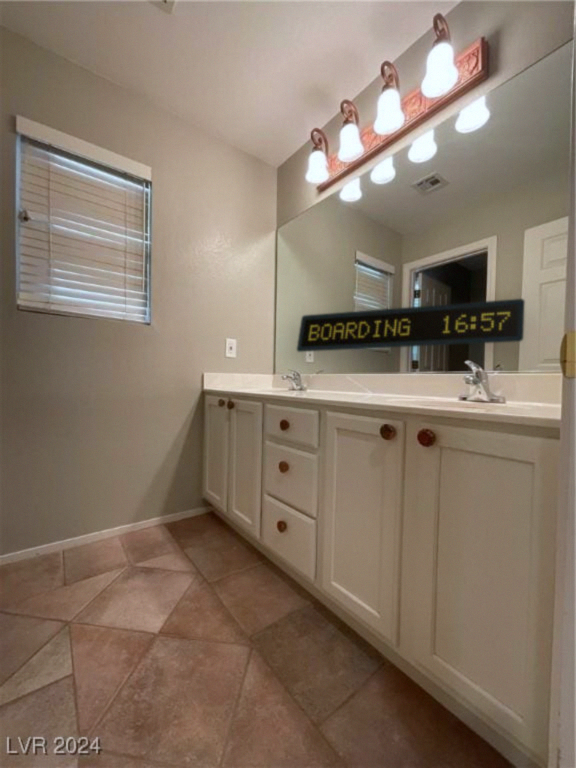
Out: 16,57
